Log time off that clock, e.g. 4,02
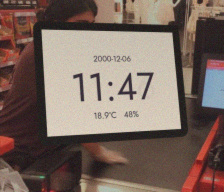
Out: 11,47
